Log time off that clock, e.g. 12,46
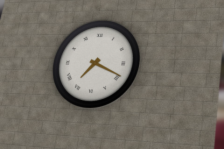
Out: 7,19
